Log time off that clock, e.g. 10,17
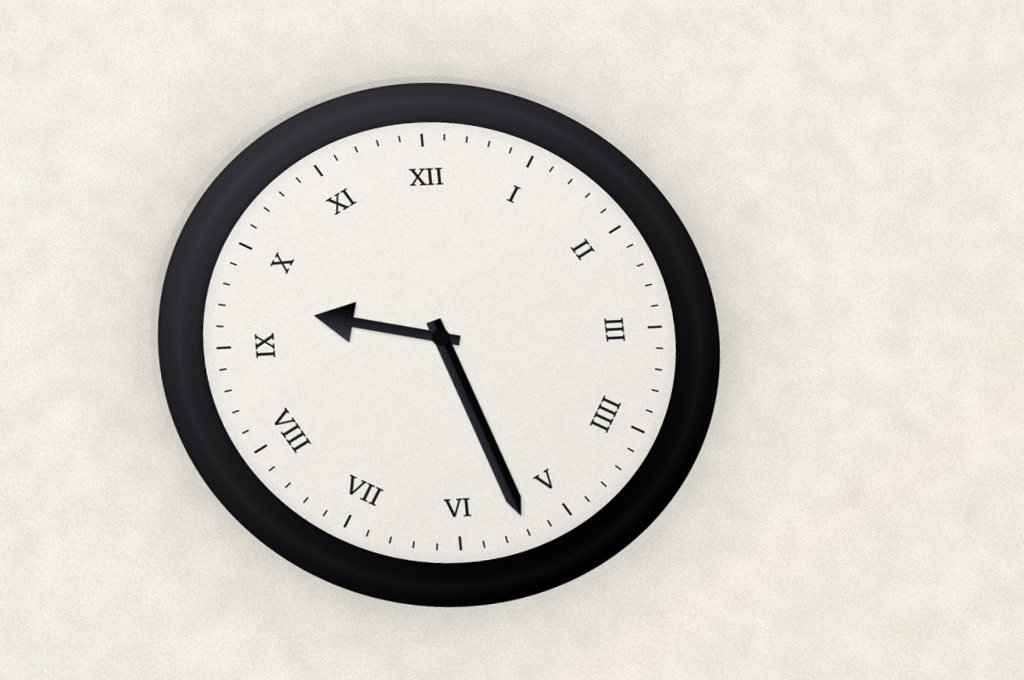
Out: 9,27
